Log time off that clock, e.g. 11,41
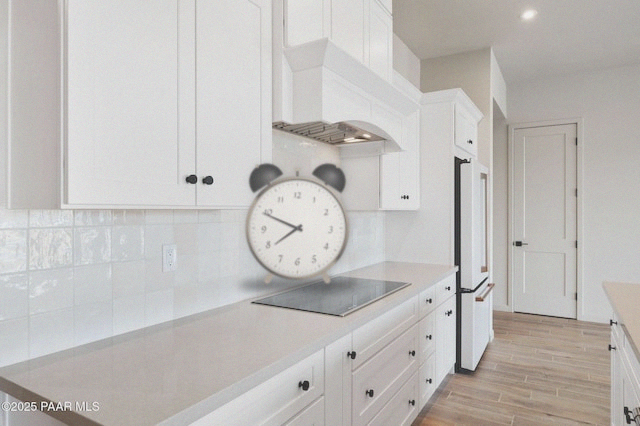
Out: 7,49
